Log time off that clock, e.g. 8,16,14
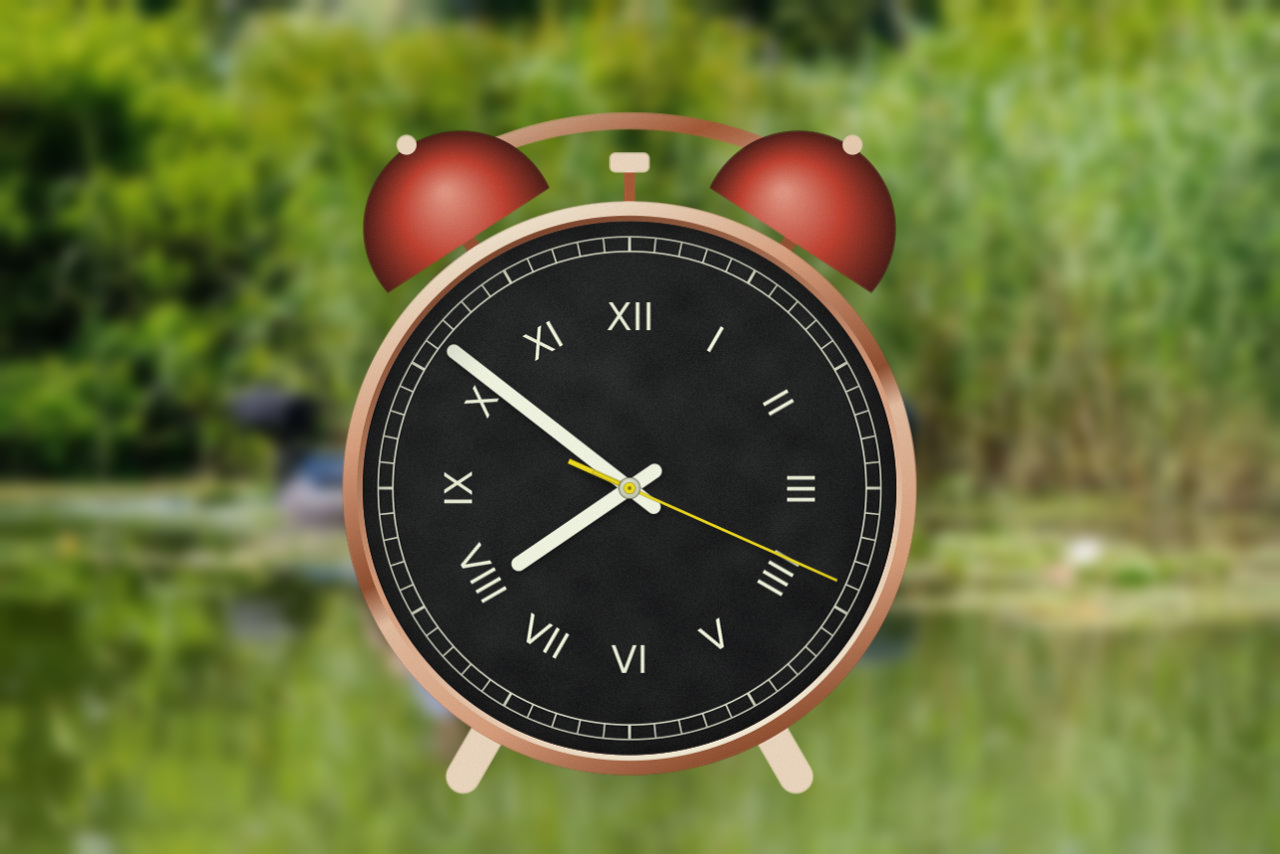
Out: 7,51,19
